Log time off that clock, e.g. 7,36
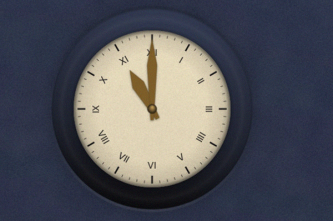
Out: 11,00
